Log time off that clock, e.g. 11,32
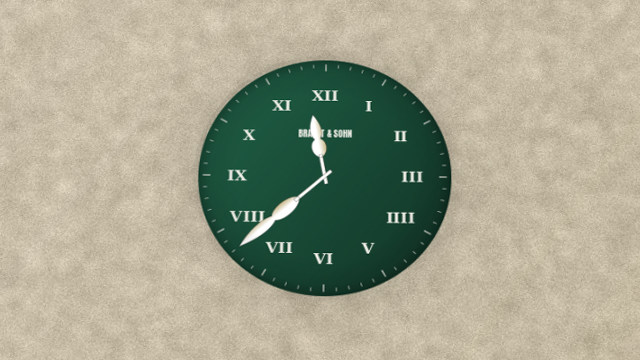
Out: 11,38
